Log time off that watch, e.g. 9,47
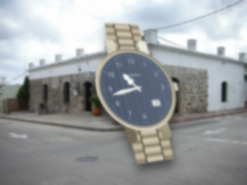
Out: 10,43
